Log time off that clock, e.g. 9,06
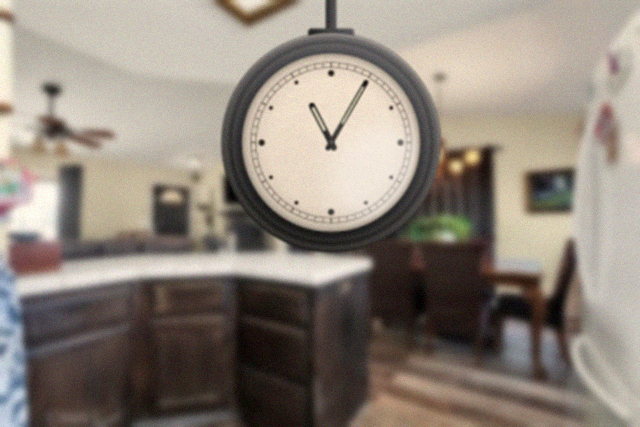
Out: 11,05
